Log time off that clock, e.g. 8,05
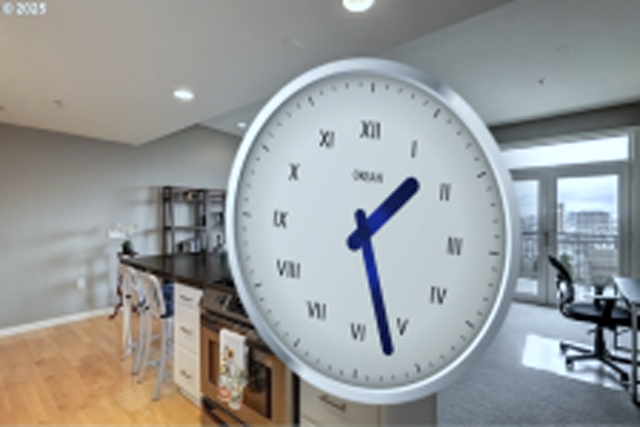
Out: 1,27
